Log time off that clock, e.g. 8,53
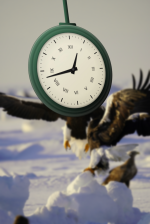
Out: 12,43
